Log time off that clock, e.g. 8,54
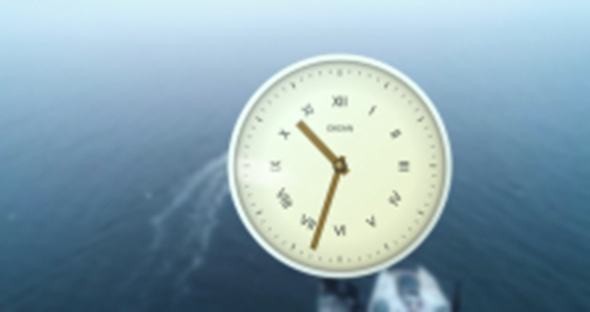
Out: 10,33
